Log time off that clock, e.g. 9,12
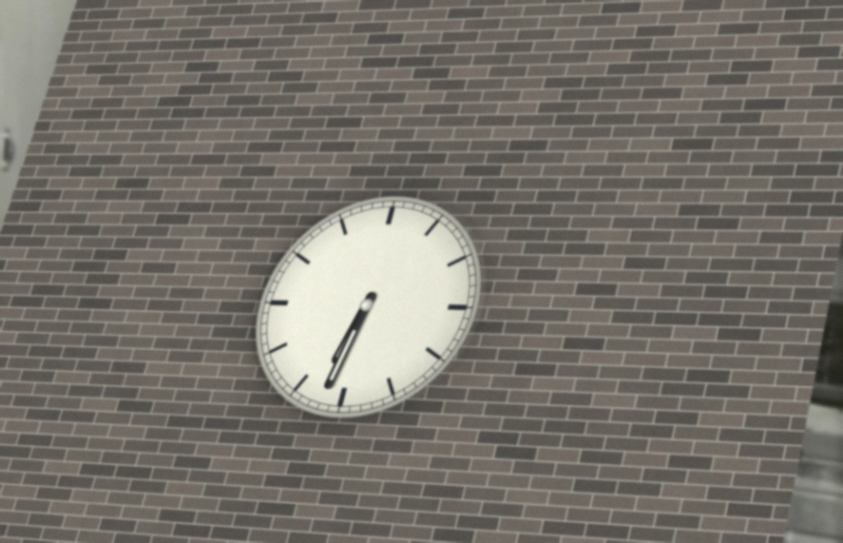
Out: 6,32
